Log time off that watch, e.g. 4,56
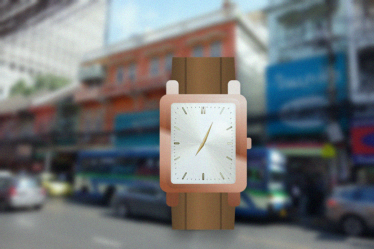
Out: 7,04
